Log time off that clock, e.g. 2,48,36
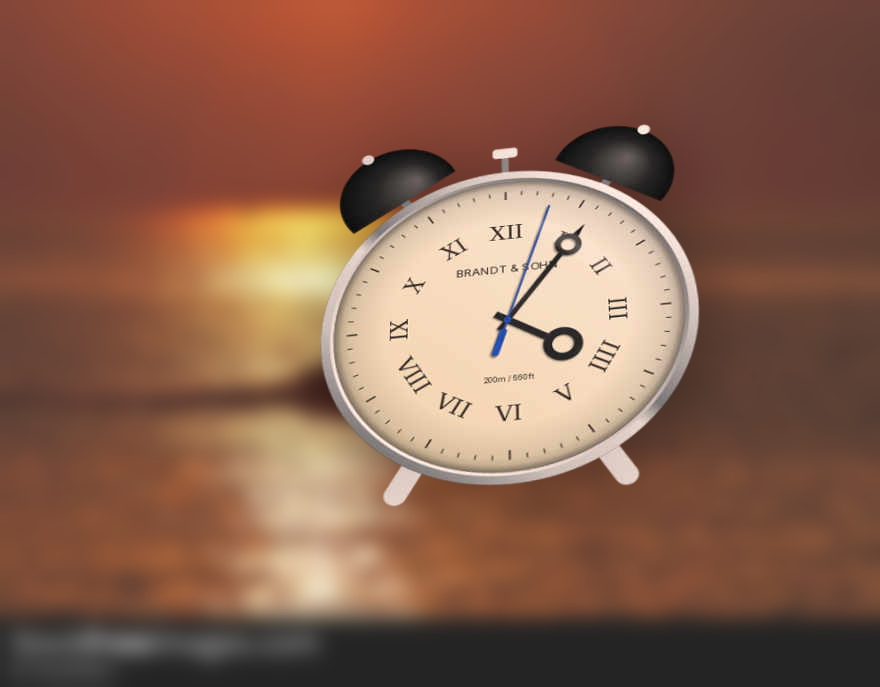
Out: 4,06,03
